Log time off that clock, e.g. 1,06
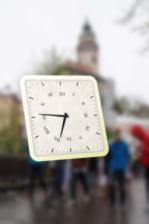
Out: 6,46
